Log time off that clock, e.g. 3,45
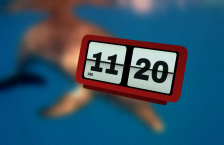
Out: 11,20
